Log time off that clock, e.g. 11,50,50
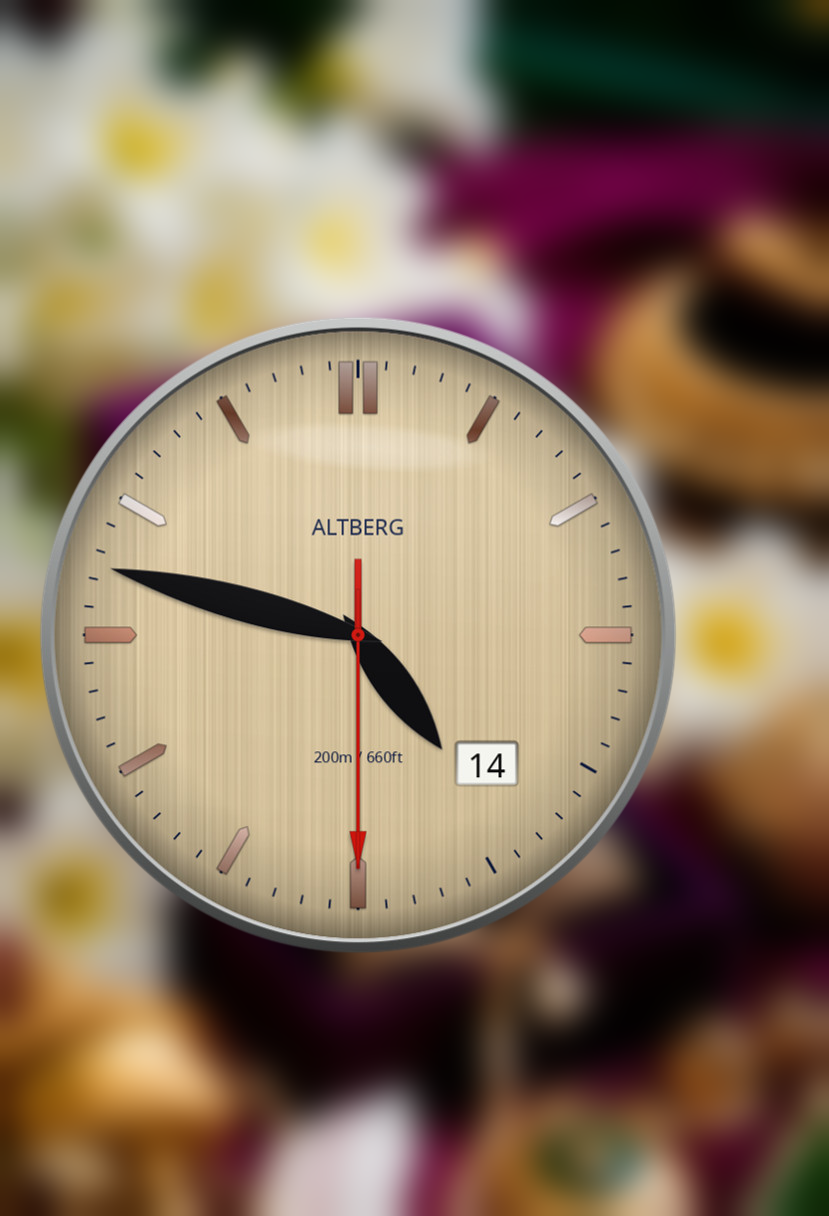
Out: 4,47,30
